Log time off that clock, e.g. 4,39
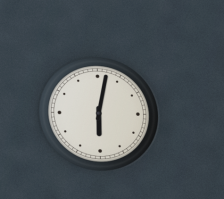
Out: 6,02
